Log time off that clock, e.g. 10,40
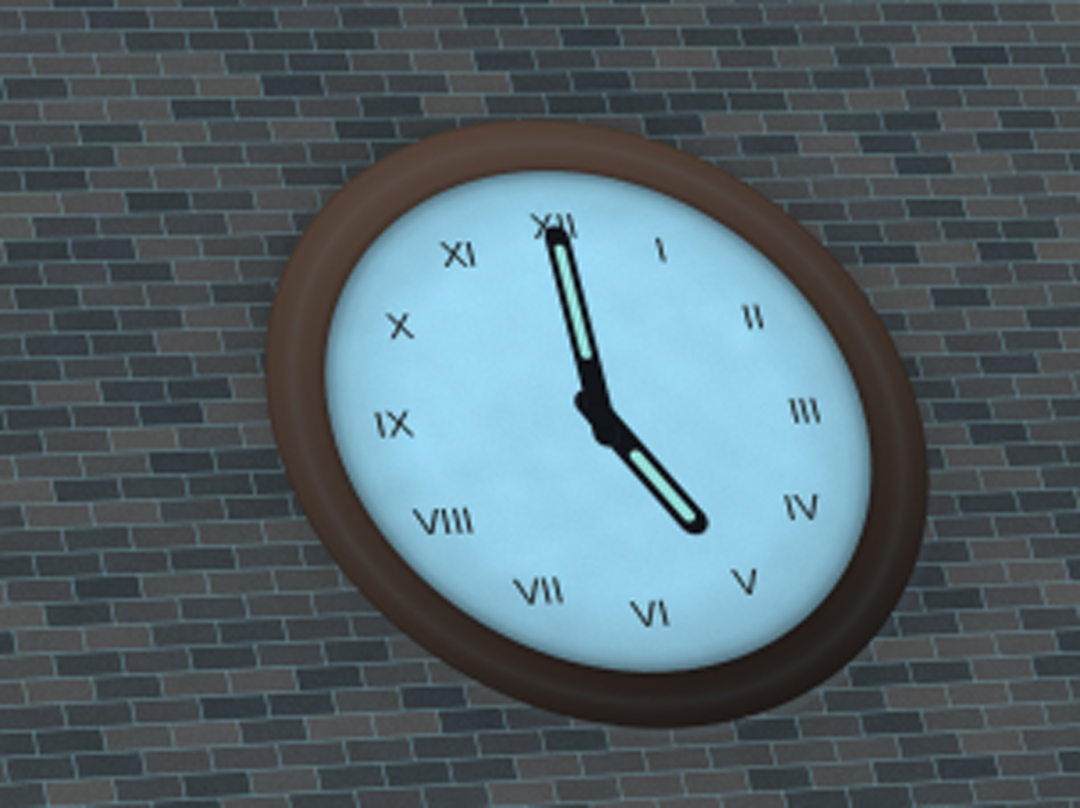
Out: 5,00
